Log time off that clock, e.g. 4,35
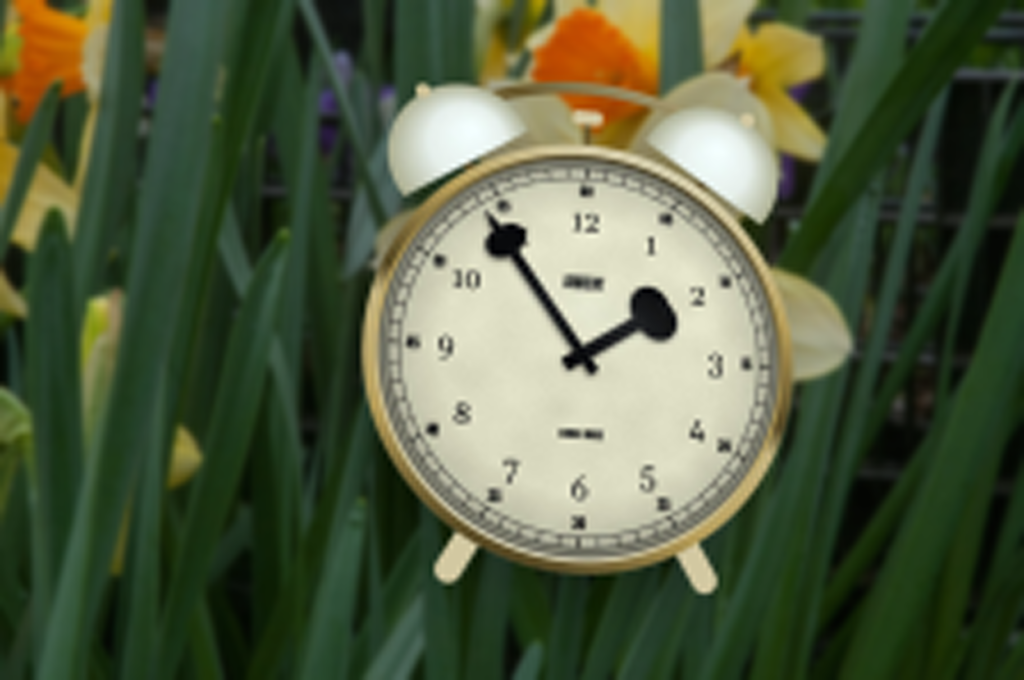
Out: 1,54
